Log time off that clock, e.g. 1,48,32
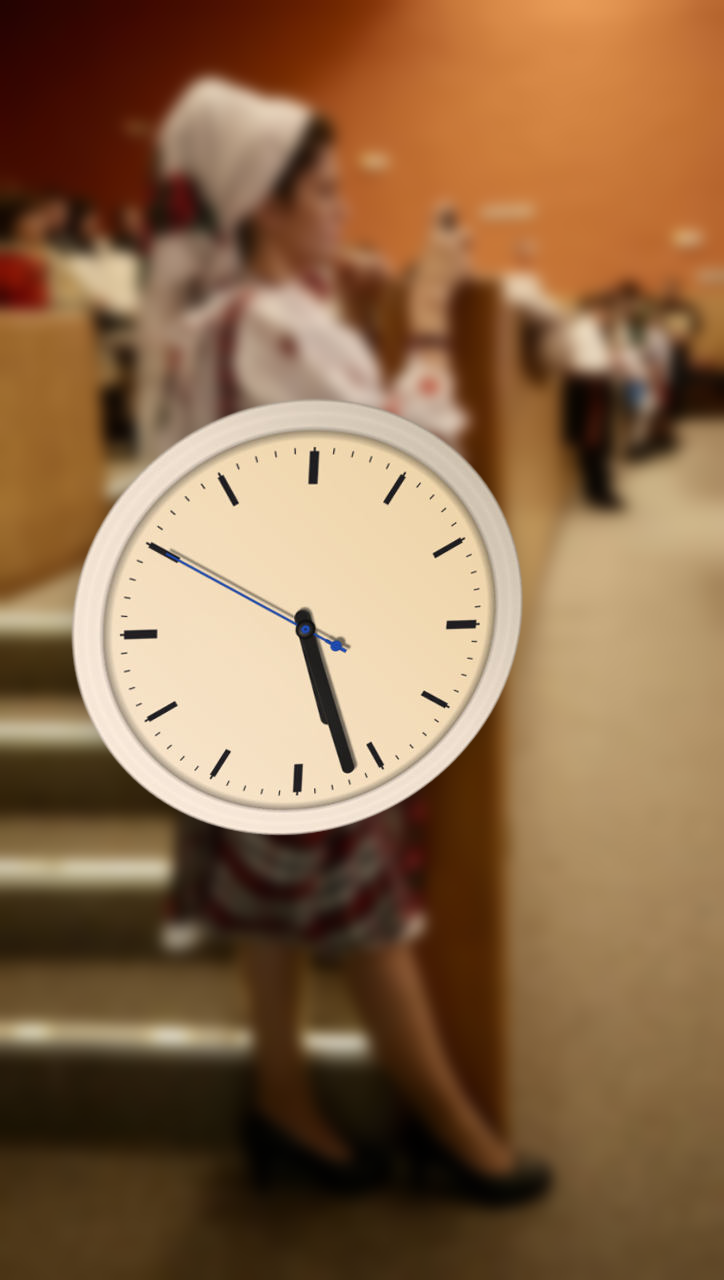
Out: 5,26,50
